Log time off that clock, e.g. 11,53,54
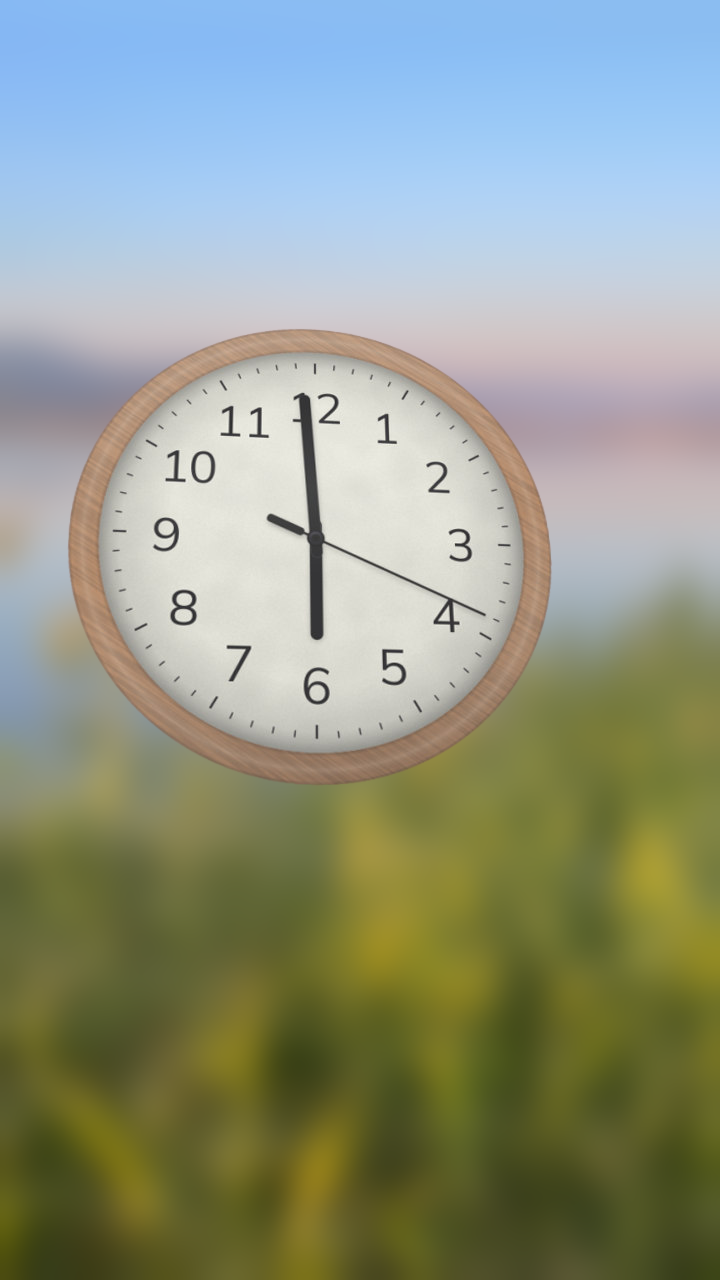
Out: 5,59,19
